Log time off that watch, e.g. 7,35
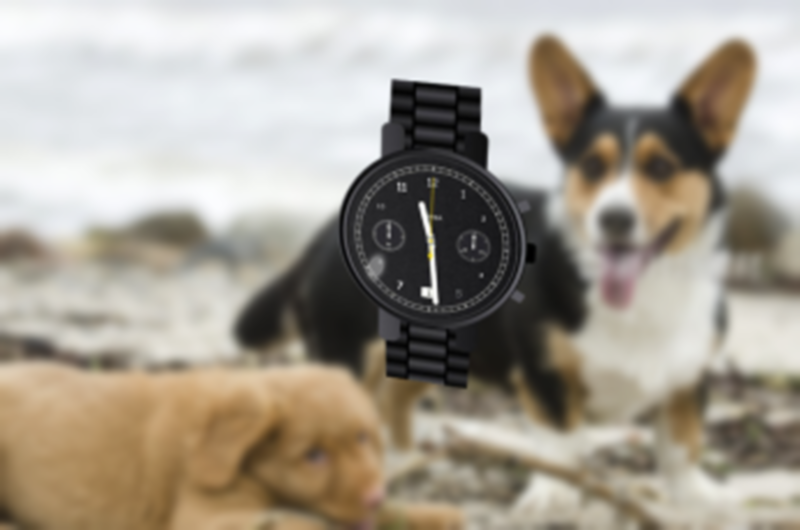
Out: 11,29
